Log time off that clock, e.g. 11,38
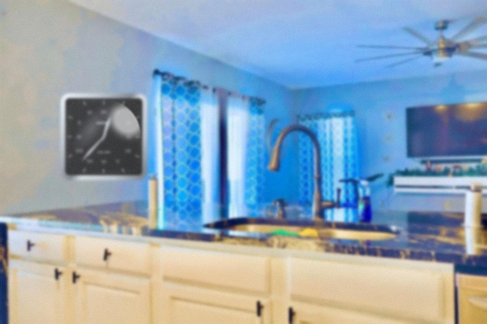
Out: 12,37
